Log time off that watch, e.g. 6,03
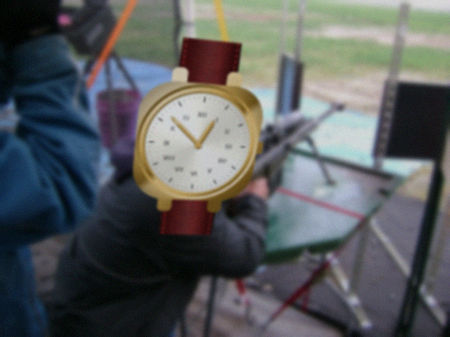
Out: 12,52
